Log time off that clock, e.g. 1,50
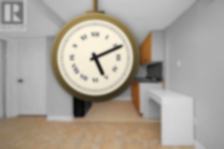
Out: 5,11
